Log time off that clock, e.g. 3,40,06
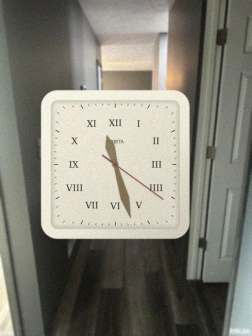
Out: 11,27,21
